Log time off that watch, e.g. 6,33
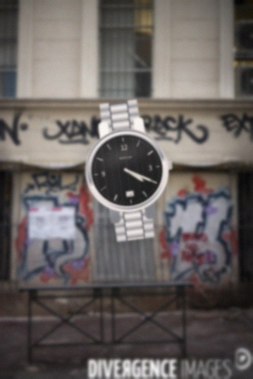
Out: 4,20
